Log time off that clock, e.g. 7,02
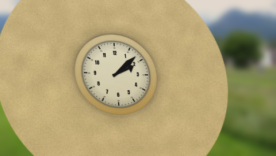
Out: 2,08
